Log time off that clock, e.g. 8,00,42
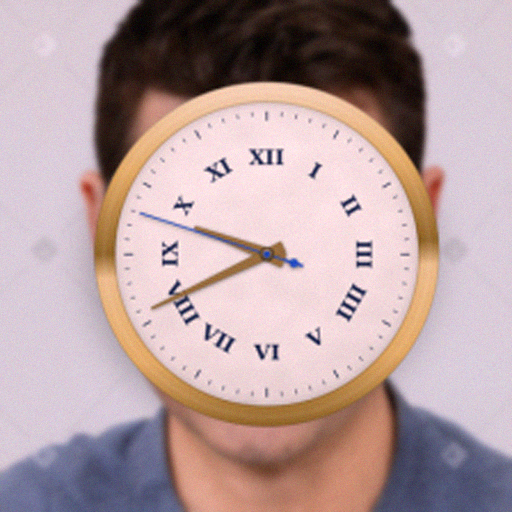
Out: 9,40,48
